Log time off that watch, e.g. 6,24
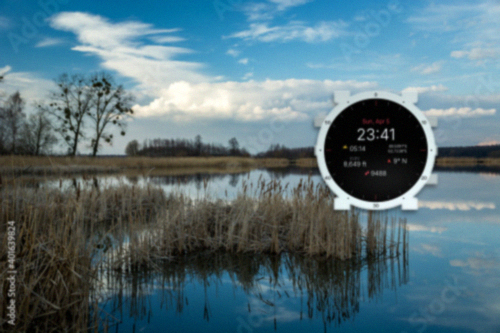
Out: 23,41
